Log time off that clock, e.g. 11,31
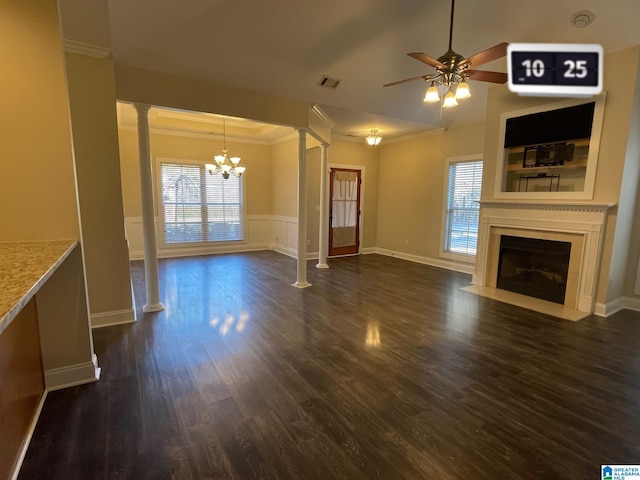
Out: 10,25
